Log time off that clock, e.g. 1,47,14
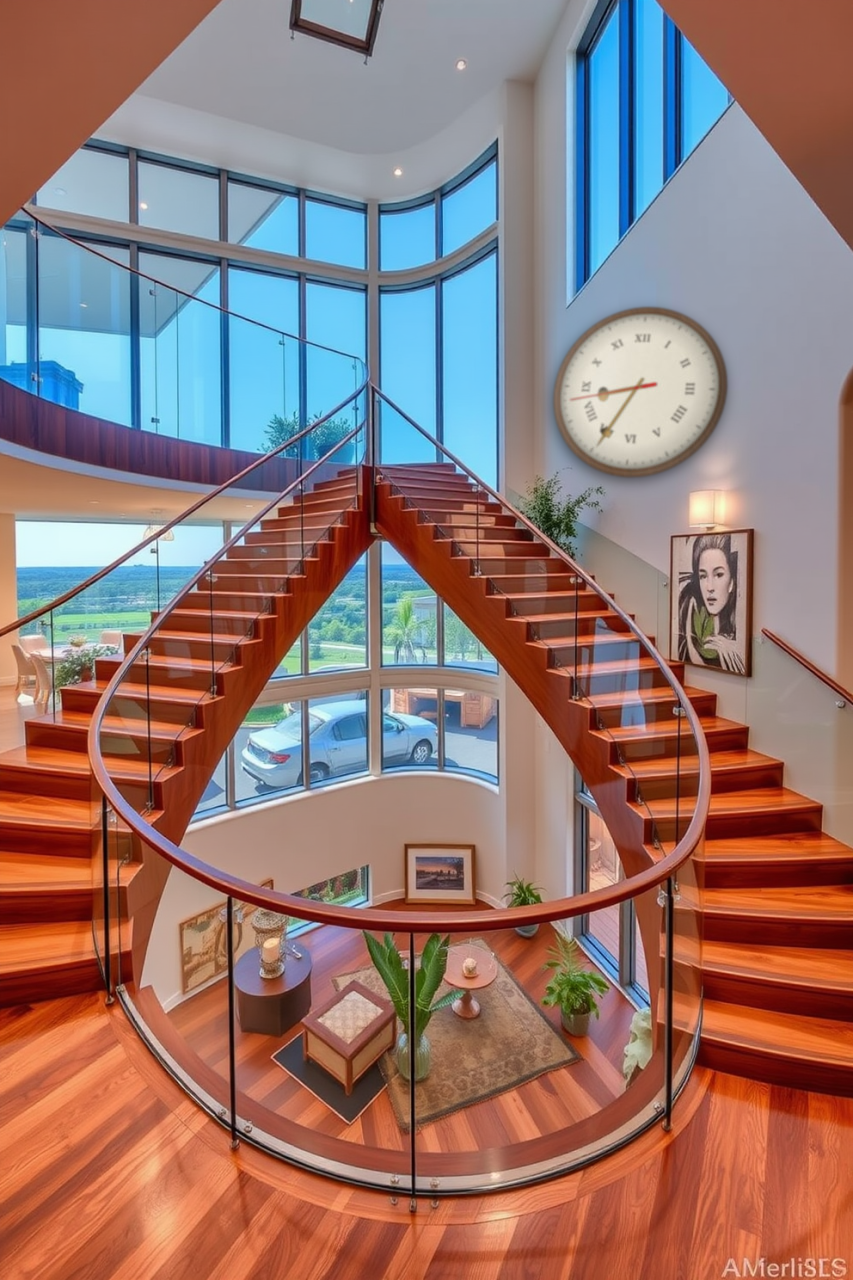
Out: 8,34,43
